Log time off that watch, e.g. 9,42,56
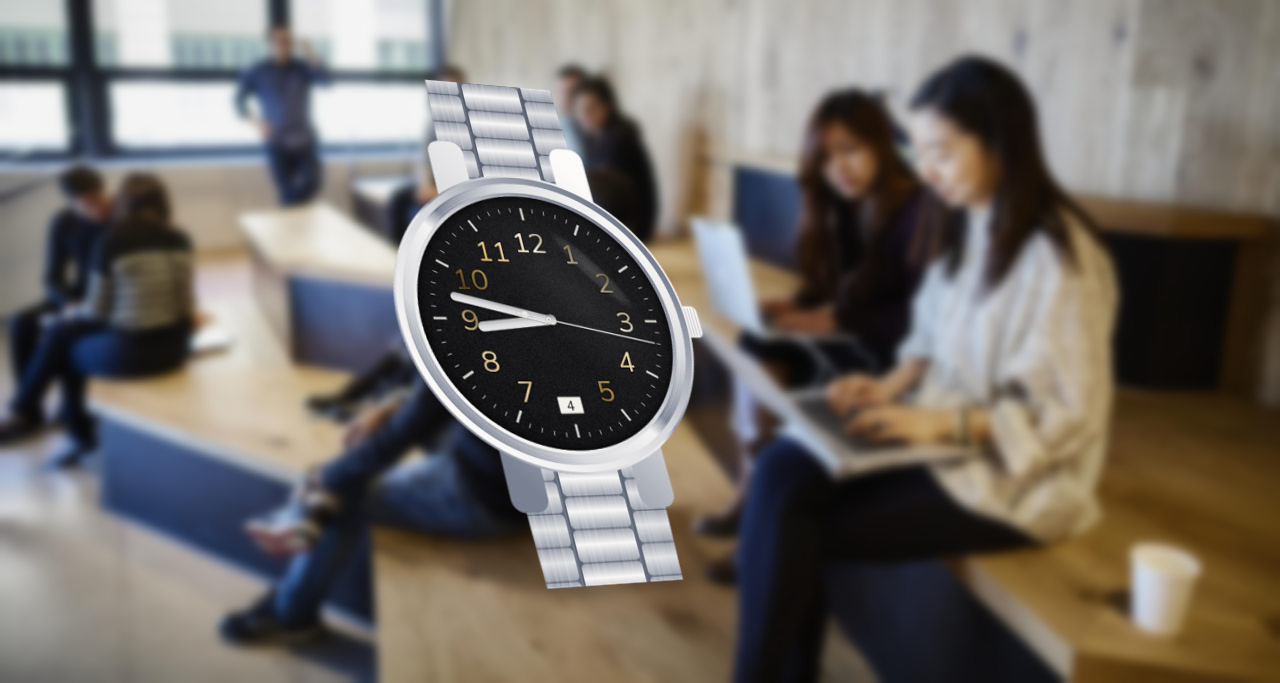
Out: 8,47,17
